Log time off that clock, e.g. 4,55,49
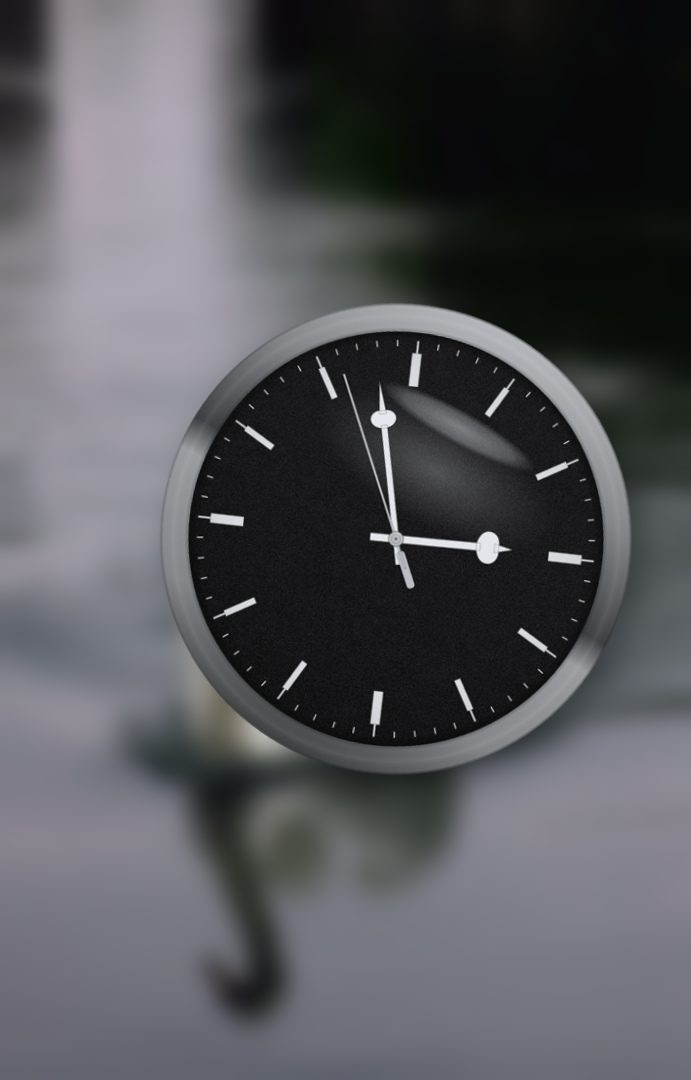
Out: 2,57,56
